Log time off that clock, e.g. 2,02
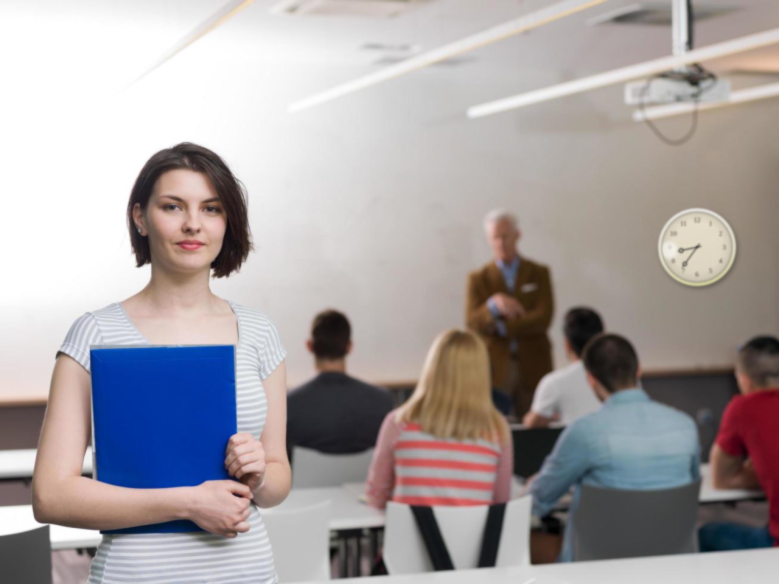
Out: 8,36
